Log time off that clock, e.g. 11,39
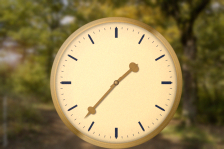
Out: 1,37
